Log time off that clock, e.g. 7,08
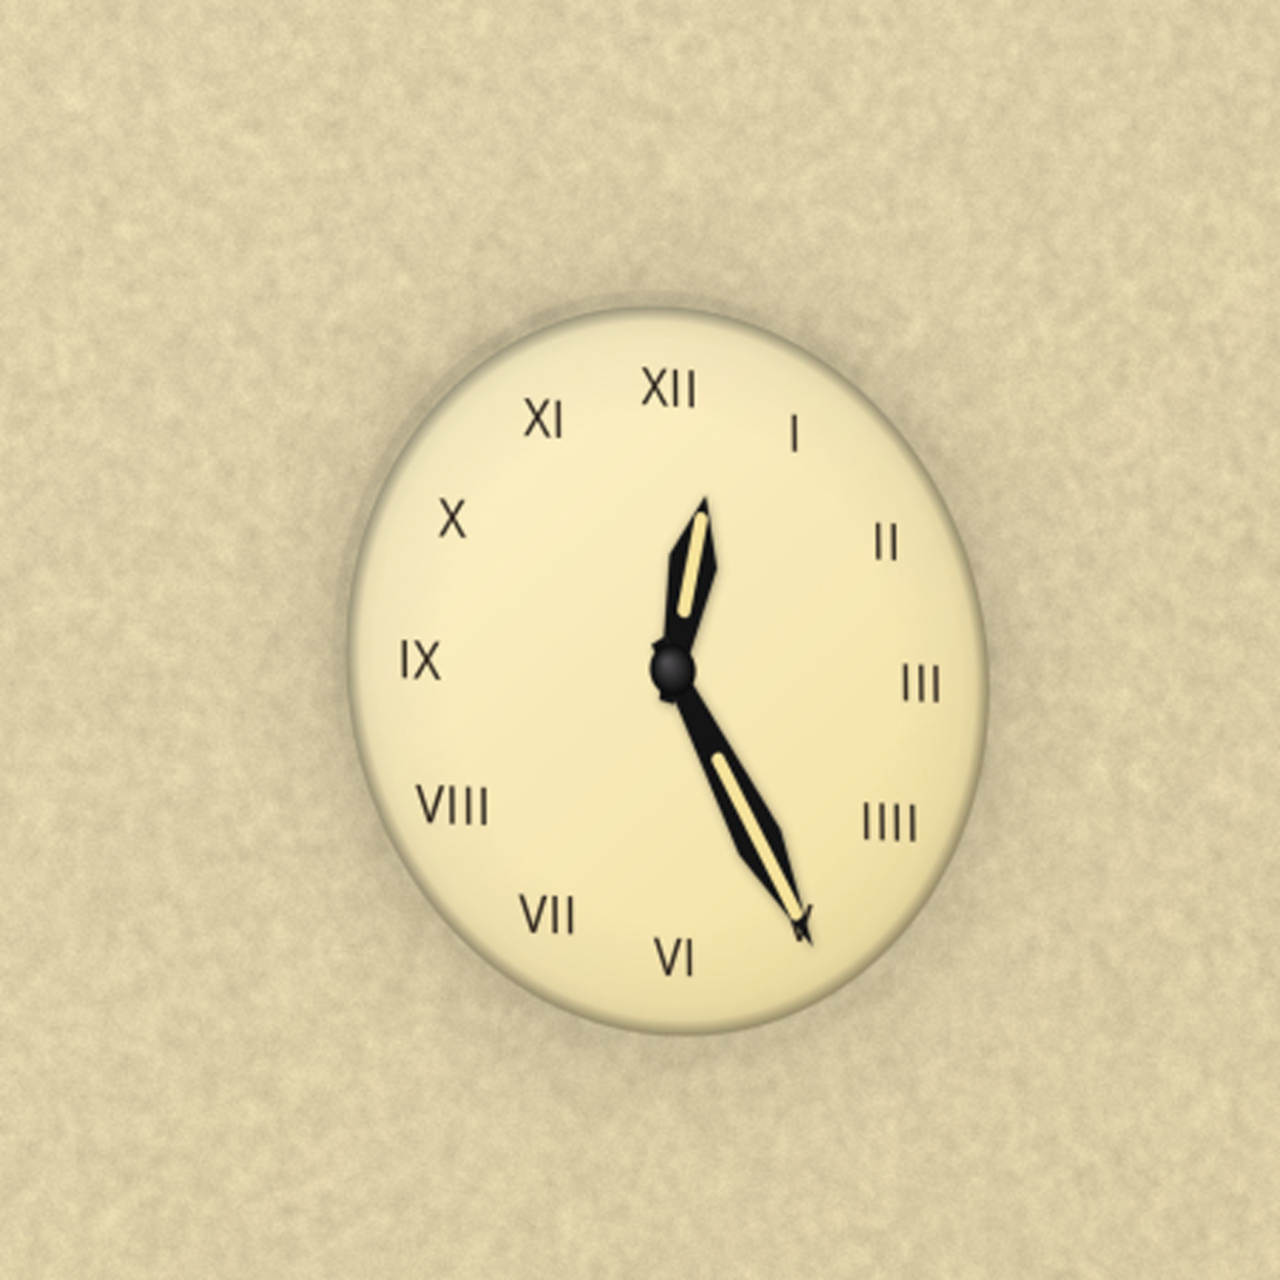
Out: 12,25
